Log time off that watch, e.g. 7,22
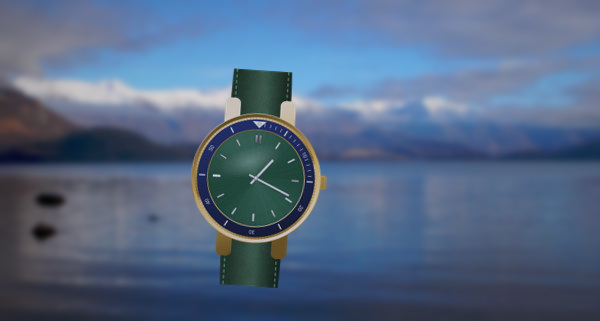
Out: 1,19
